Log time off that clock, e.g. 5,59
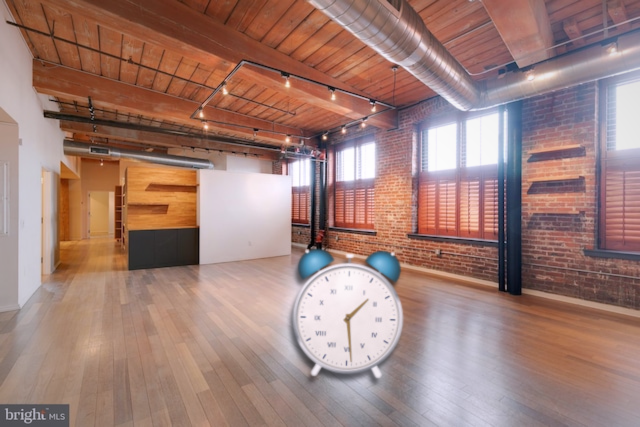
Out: 1,29
